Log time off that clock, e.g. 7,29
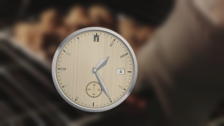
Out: 1,25
